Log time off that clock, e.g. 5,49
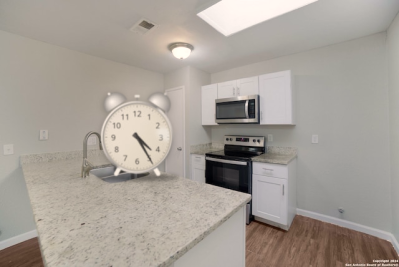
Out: 4,25
